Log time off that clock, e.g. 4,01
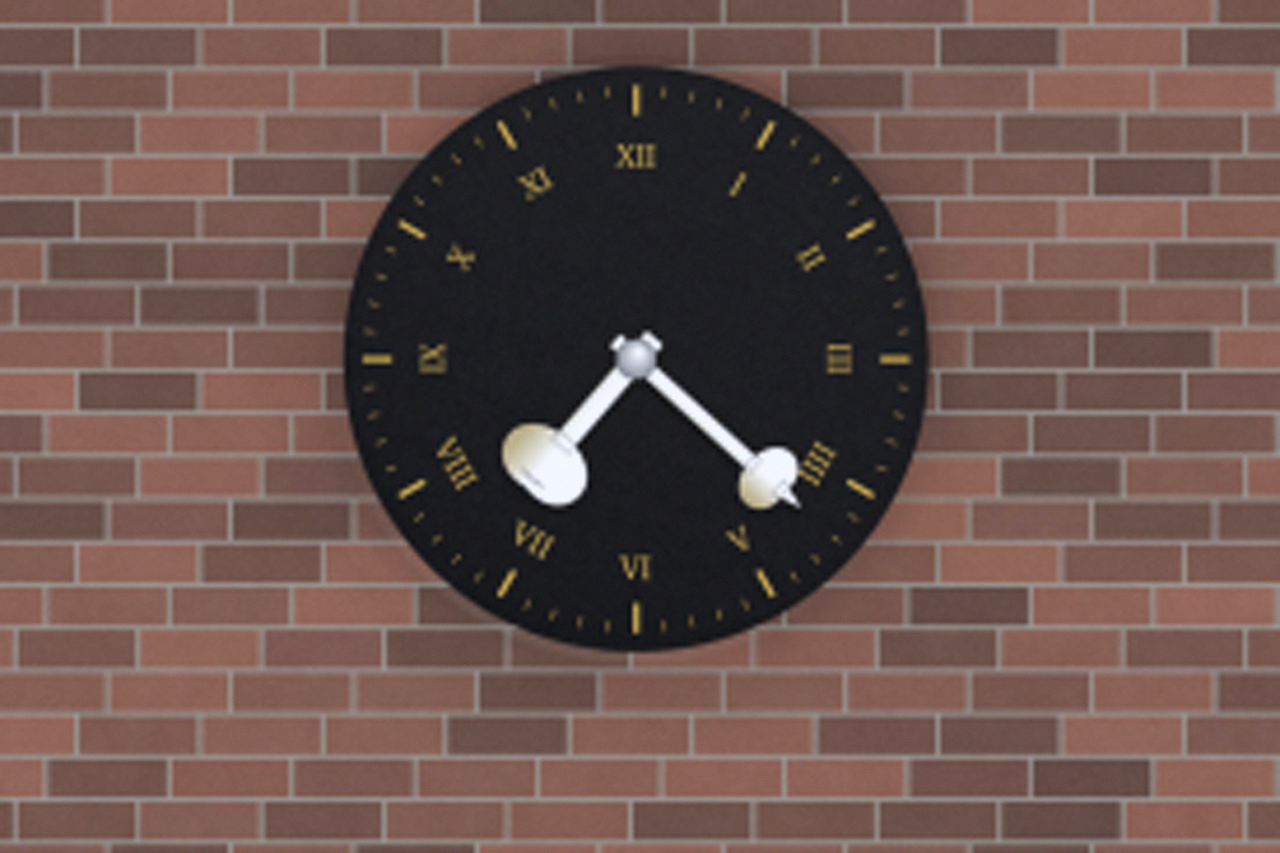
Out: 7,22
